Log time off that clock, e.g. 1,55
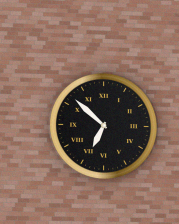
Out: 6,52
